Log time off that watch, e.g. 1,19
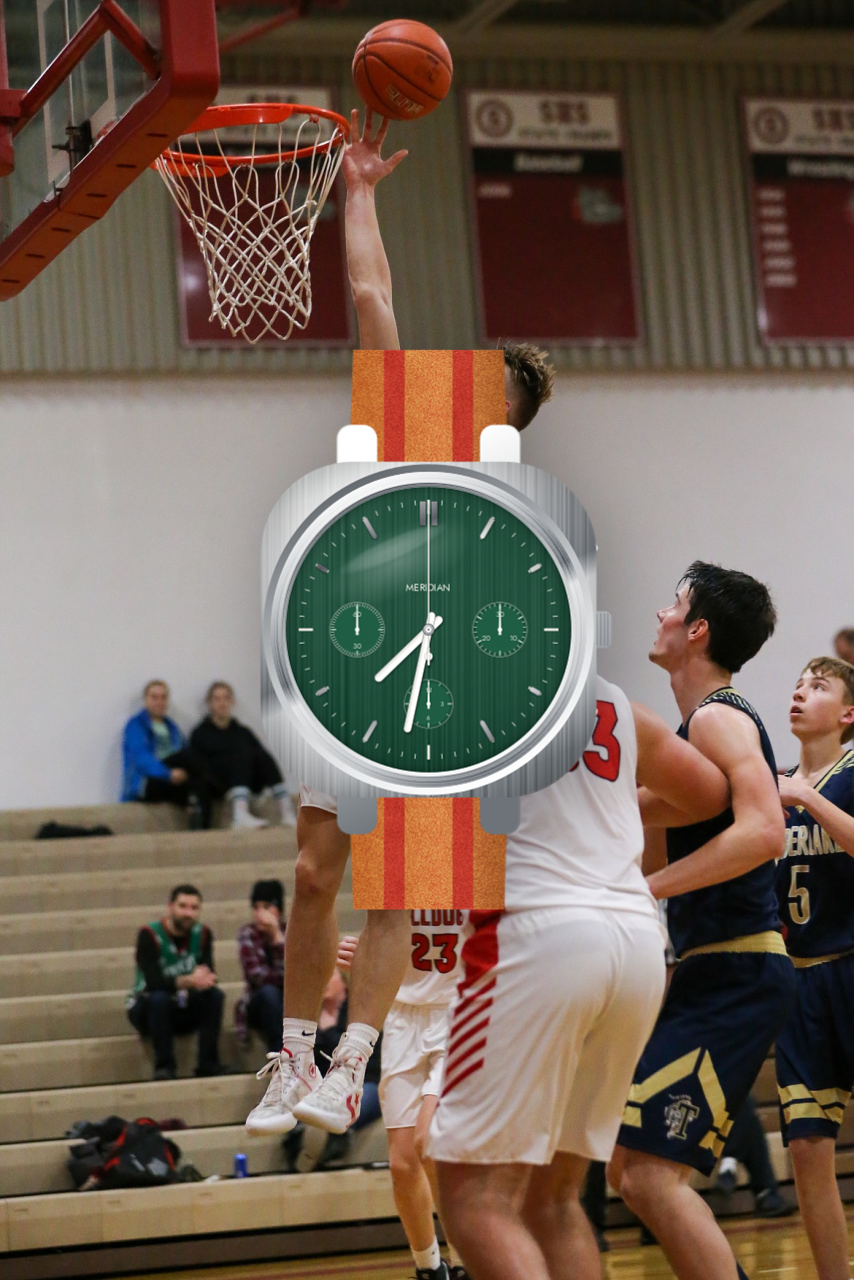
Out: 7,32
